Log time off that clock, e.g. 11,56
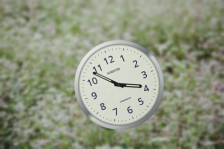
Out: 3,53
